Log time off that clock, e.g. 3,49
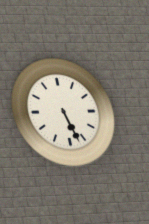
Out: 5,27
